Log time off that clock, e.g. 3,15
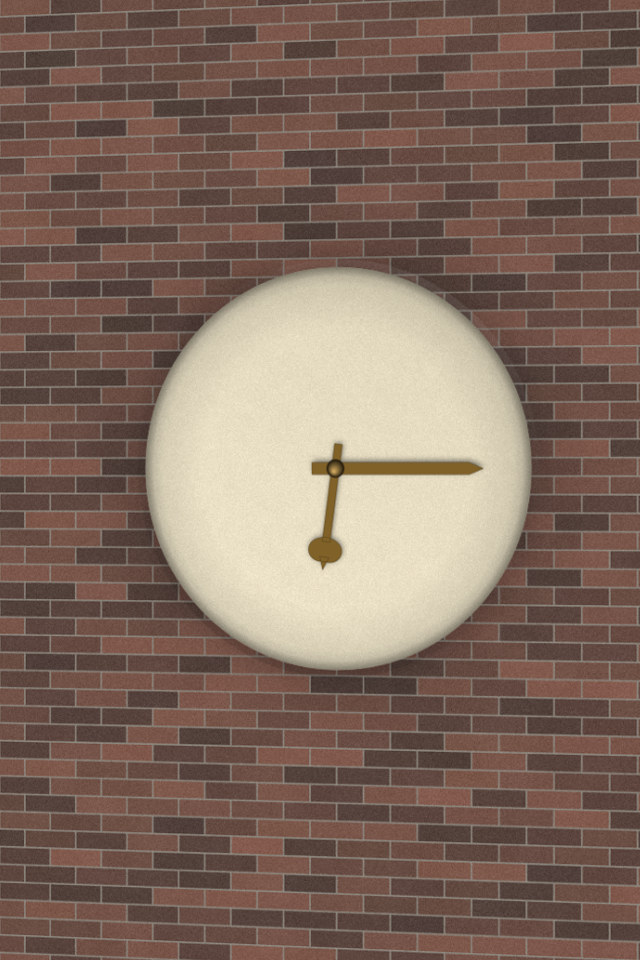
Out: 6,15
